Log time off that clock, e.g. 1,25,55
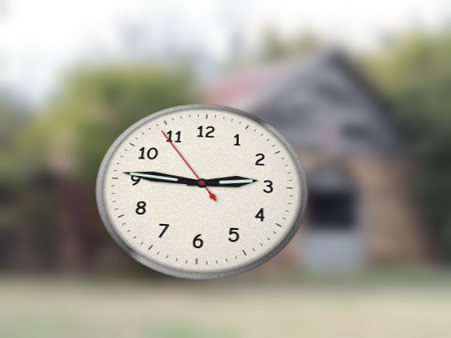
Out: 2,45,54
